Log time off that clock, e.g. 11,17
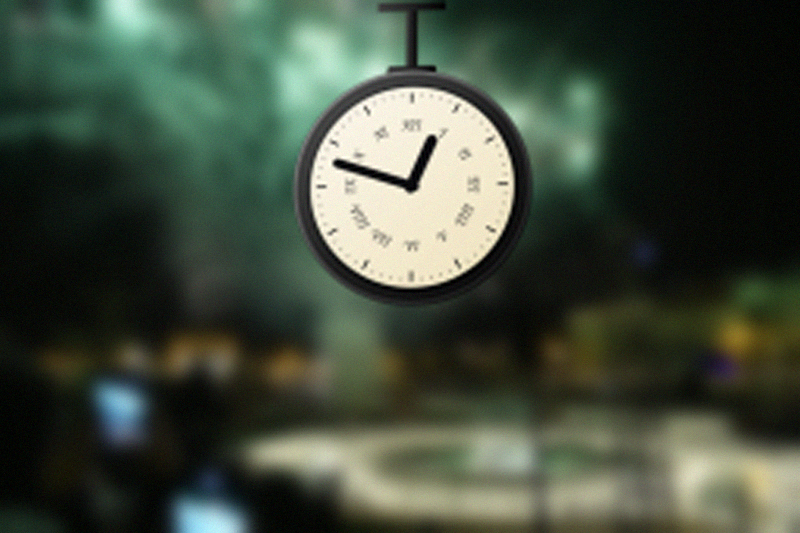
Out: 12,48
